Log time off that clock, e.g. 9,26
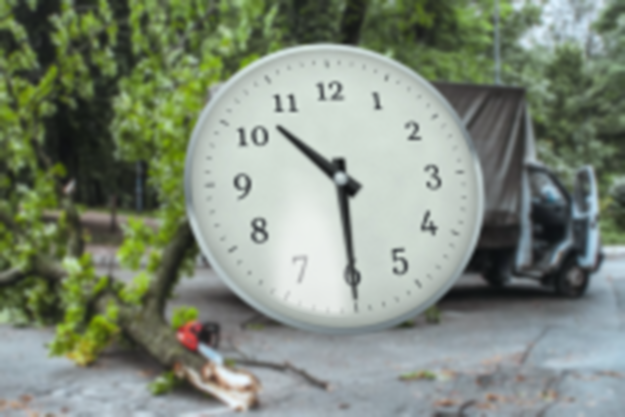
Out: 10,30
